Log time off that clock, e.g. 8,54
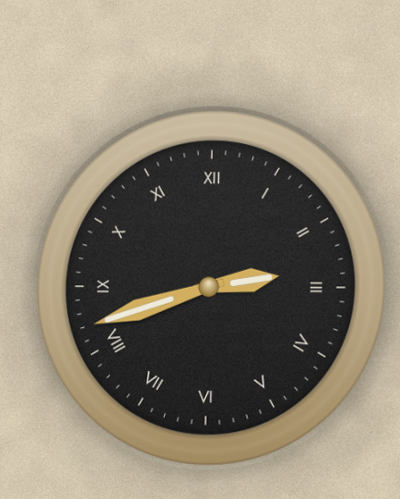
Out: 2,42
